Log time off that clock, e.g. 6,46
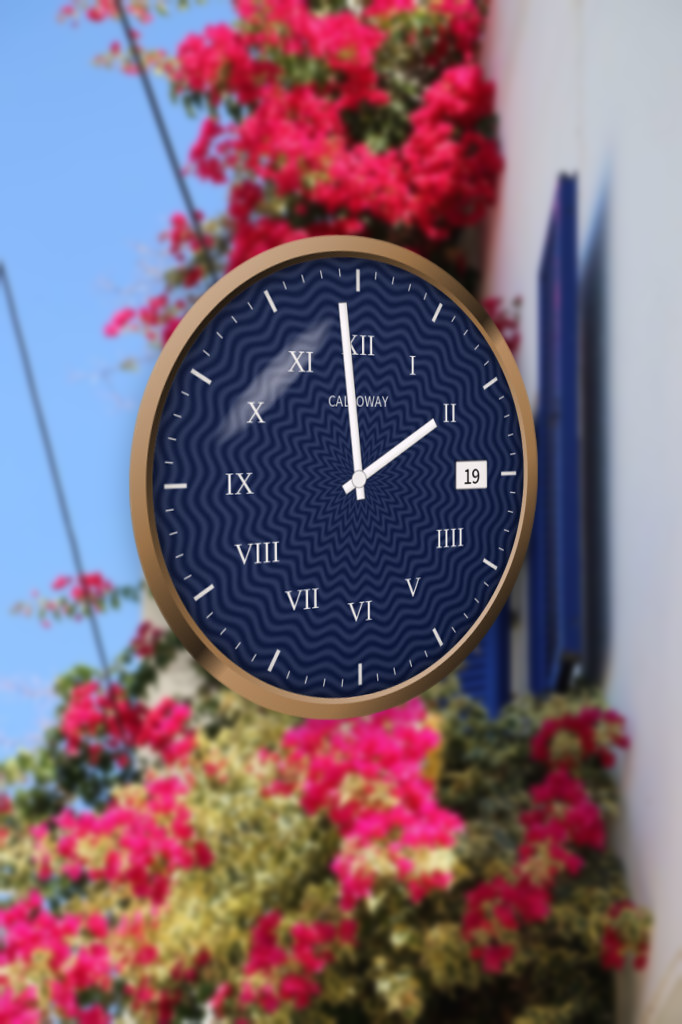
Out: 1,59
